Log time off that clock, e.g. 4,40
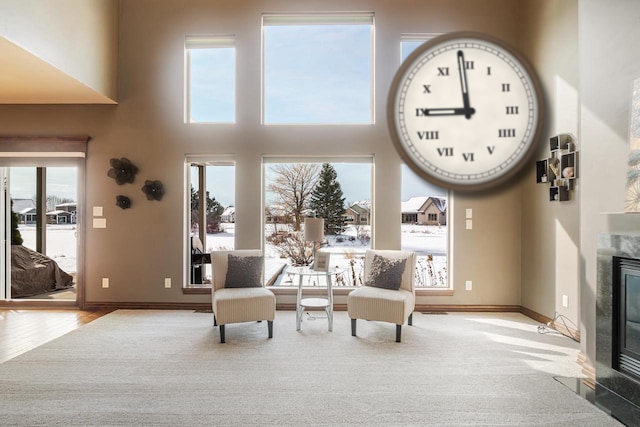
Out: 8,59
